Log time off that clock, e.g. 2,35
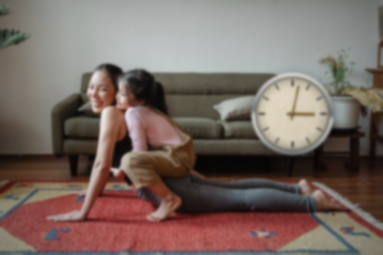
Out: 3,02
